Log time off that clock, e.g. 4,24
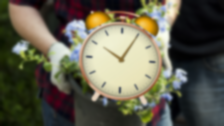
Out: 10,05
